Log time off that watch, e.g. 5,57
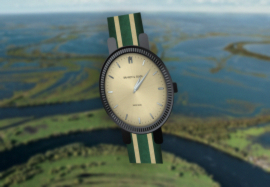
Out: 1,08
